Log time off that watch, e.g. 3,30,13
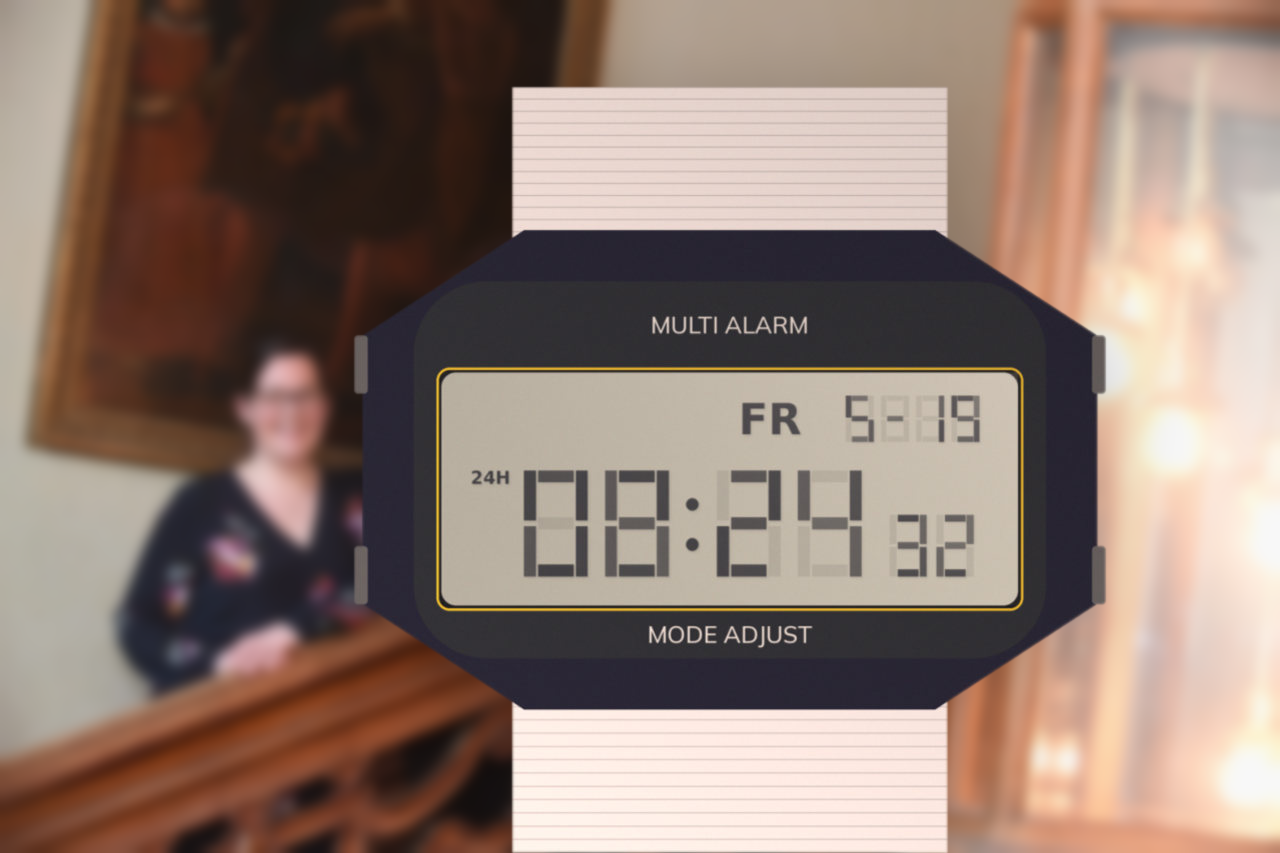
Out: 8,24,32
